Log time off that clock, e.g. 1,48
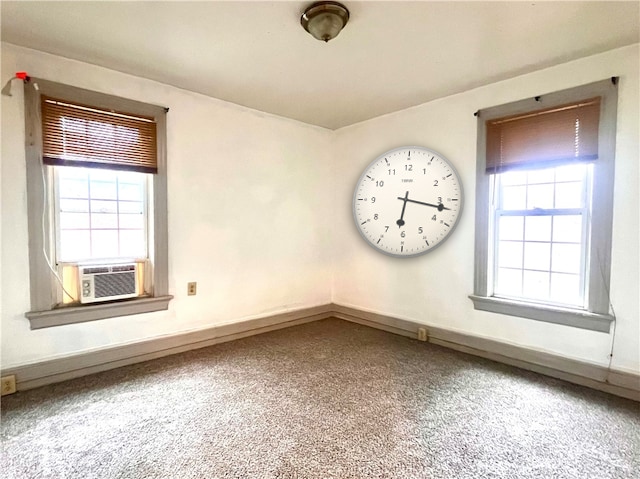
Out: 6,17
